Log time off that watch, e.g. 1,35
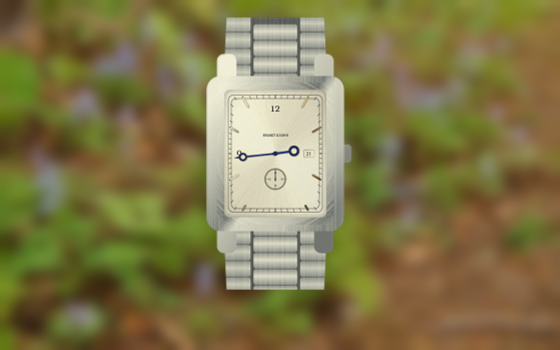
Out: 2,44
